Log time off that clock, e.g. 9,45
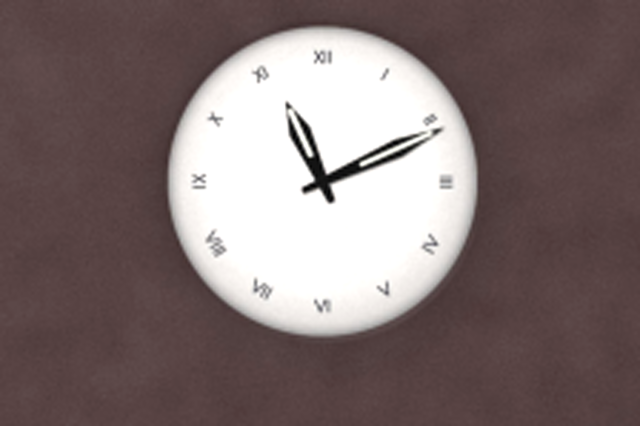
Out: 11,11
